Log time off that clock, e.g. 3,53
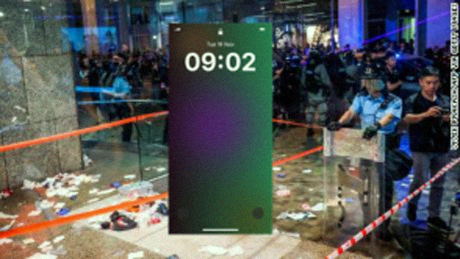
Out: 9,02
